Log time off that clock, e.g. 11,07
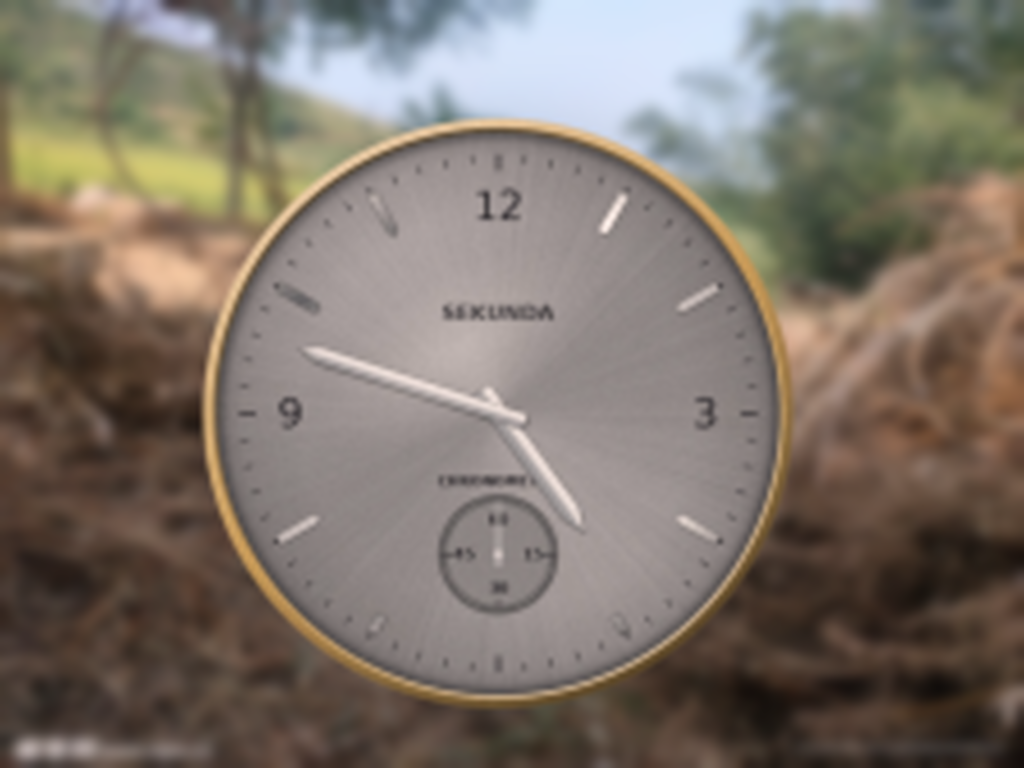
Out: 4,48
